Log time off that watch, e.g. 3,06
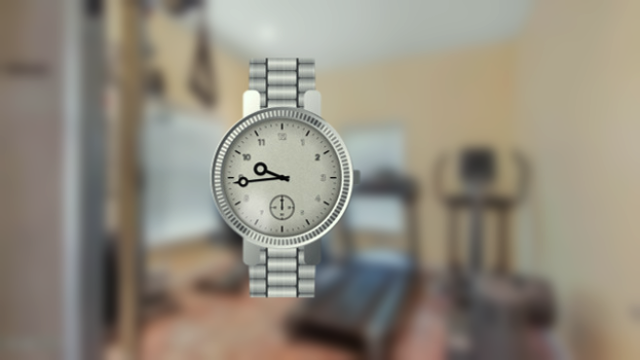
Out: 9,44
